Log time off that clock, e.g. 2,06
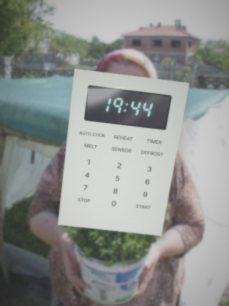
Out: 19,44
